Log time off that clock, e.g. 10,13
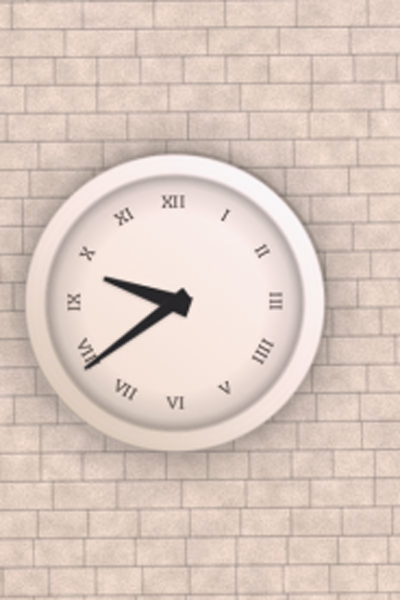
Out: 9,39
